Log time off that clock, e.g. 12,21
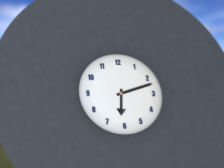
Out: 6,12
